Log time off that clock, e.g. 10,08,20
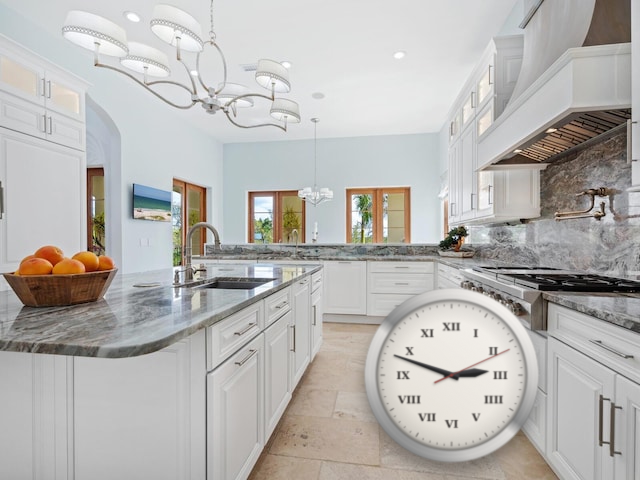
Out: 2,48,11
